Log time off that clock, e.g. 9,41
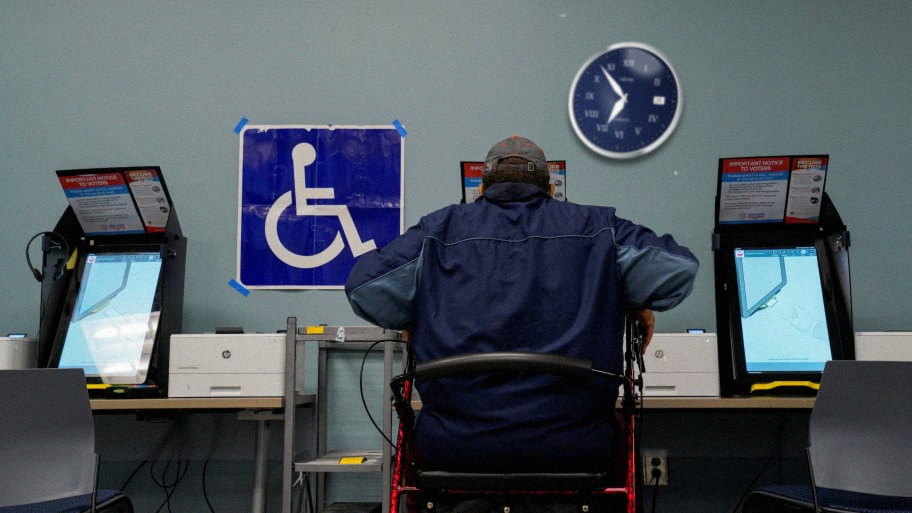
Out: 6,53
